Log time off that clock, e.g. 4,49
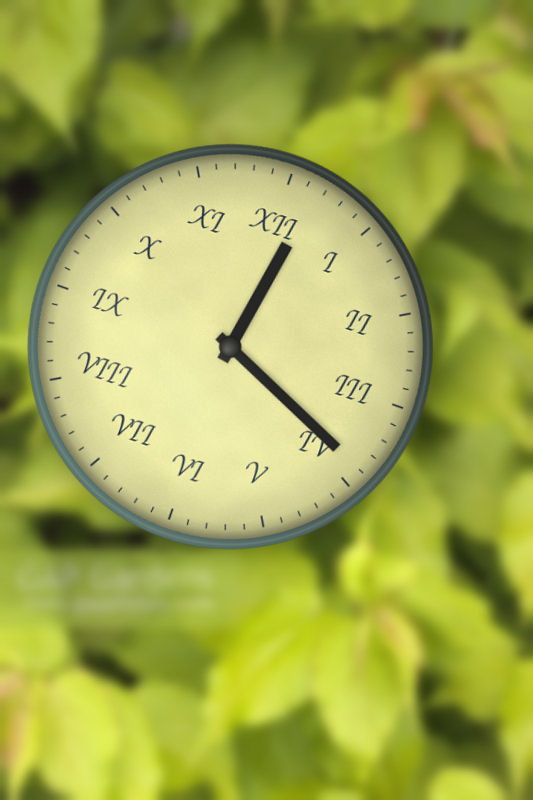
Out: 12,19
